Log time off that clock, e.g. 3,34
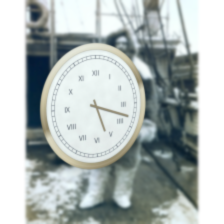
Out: 5,18
